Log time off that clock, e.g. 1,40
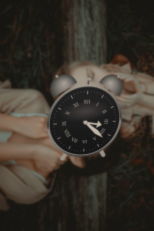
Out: 3,22
